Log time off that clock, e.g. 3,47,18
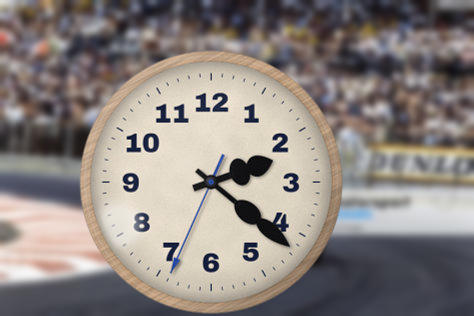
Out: 2,21,34
